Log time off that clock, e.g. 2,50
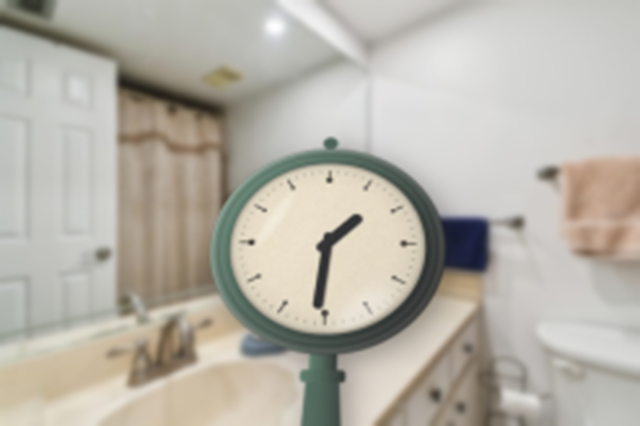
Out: 1,31
